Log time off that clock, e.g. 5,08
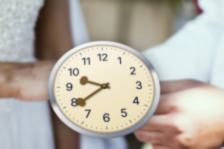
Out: 9,39
